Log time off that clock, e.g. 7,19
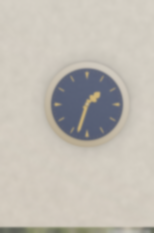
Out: 1,33
